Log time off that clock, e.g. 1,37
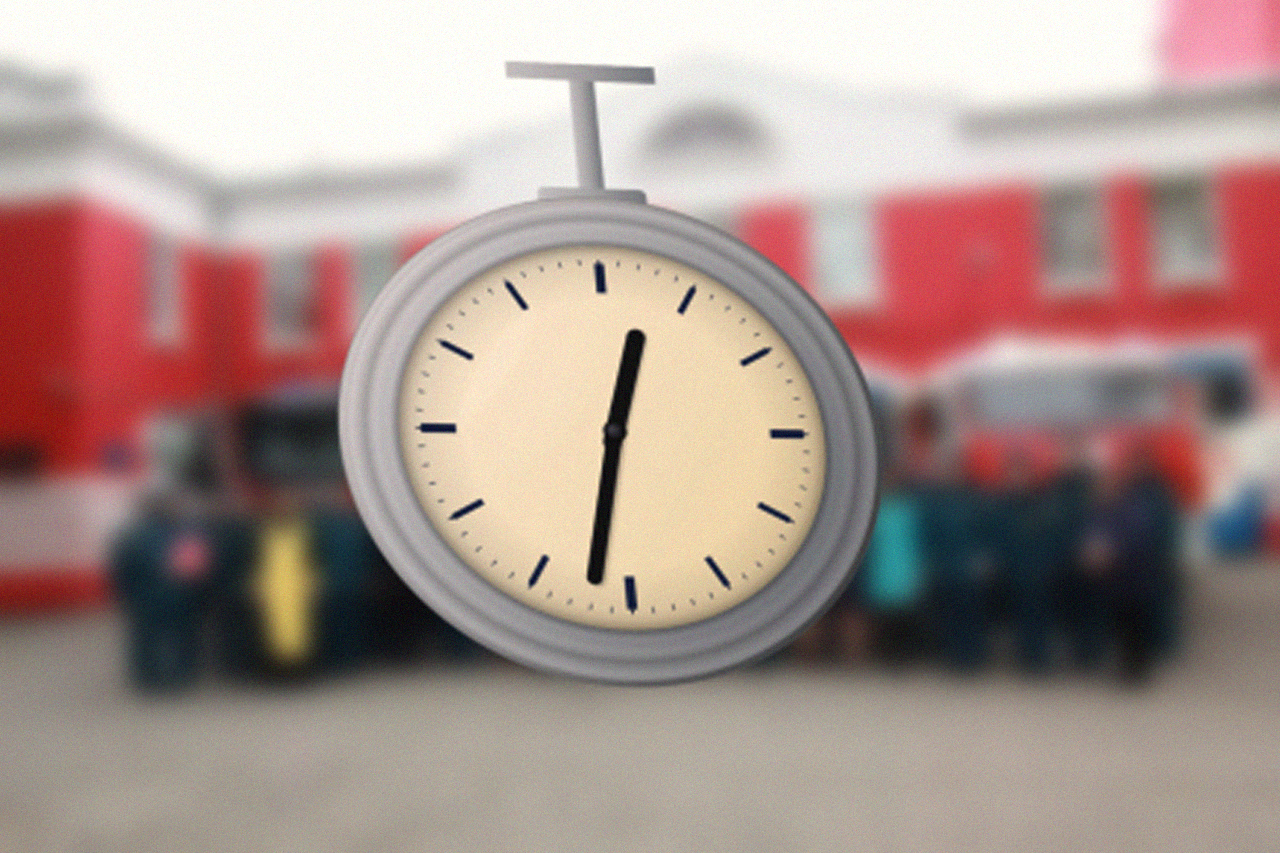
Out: 12,32
